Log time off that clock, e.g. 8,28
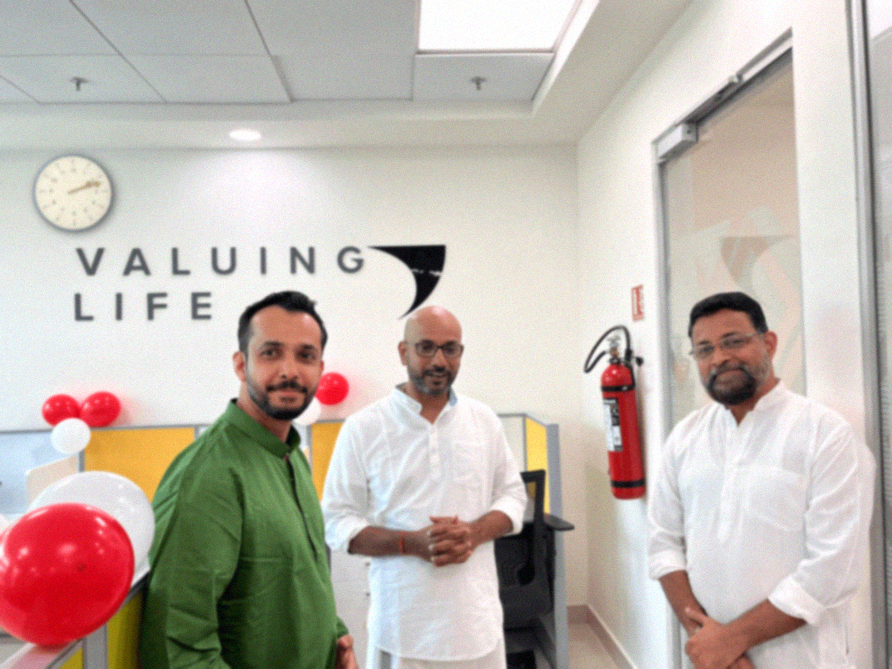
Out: 2,12
